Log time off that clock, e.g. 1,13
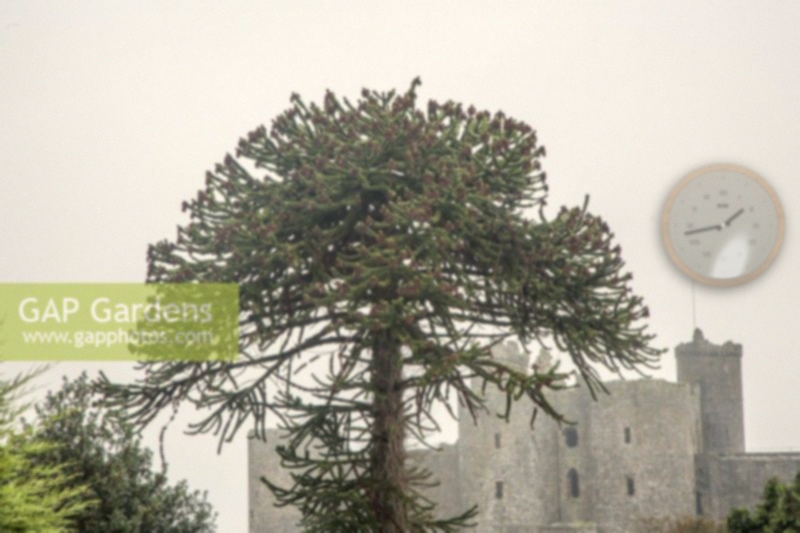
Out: 1,43
